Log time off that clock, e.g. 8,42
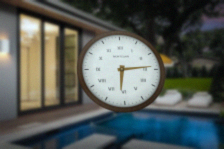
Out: 6,14
